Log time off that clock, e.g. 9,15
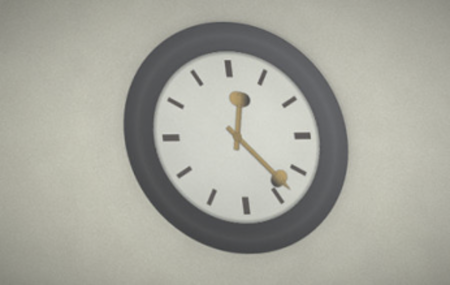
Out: 12,23
